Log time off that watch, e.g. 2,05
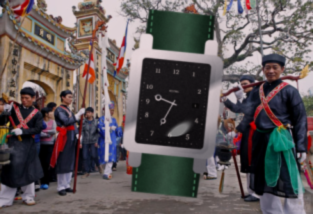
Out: 9,34
